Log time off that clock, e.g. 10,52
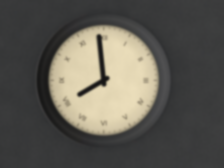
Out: 7,59
